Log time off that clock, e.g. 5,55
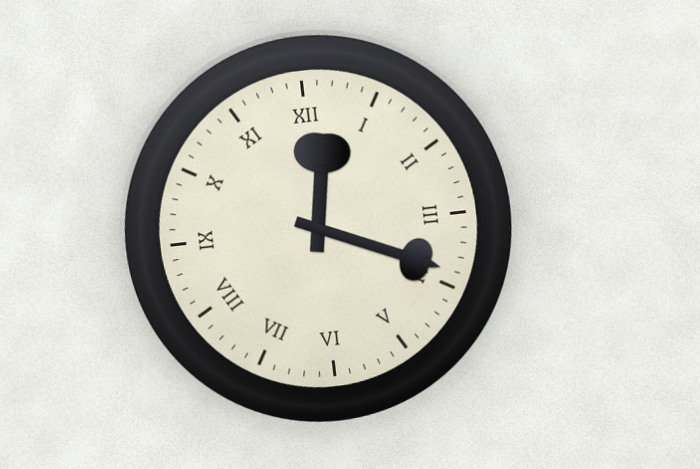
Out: 12,19
